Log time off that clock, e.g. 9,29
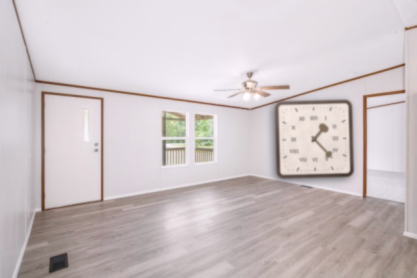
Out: 1,23
